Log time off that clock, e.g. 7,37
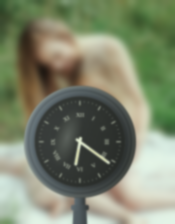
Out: 6,21
